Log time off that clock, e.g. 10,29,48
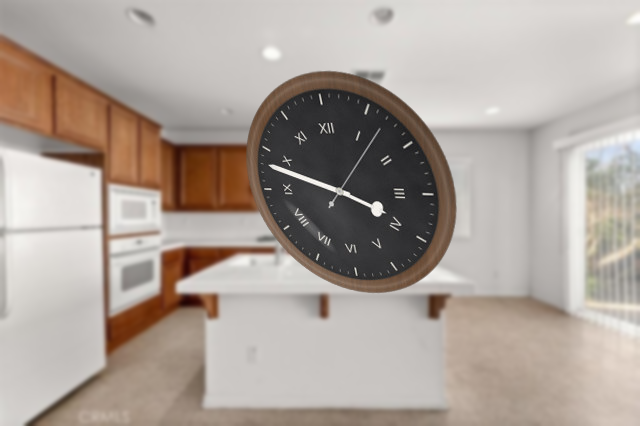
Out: 3,48,07
